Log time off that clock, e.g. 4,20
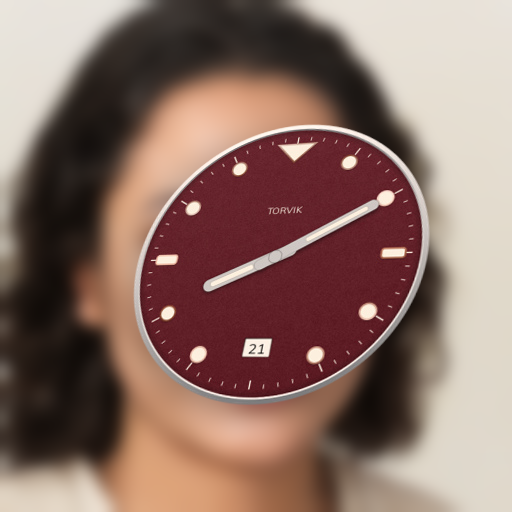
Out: 8,10
